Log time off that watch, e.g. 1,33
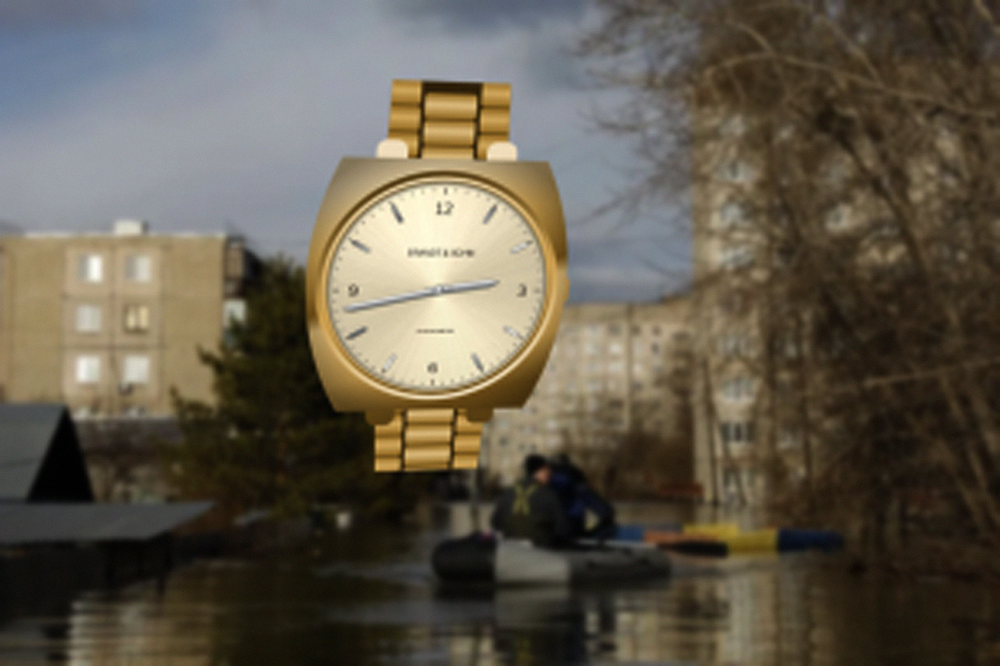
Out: 2,43
